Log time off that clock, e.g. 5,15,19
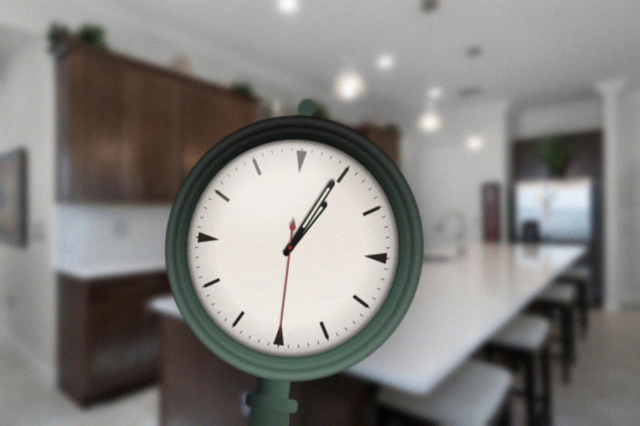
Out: 1,04,30
